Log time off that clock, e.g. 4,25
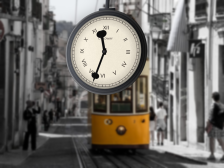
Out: 11,33
